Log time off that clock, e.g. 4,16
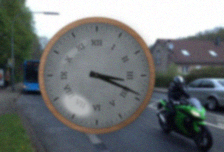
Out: 3,19
